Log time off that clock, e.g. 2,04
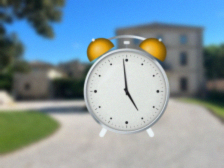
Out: 4,59
